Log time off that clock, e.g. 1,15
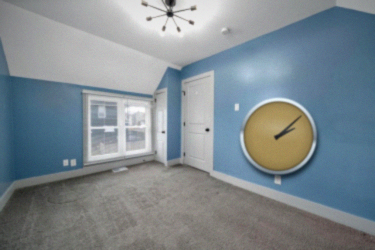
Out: 2,08
